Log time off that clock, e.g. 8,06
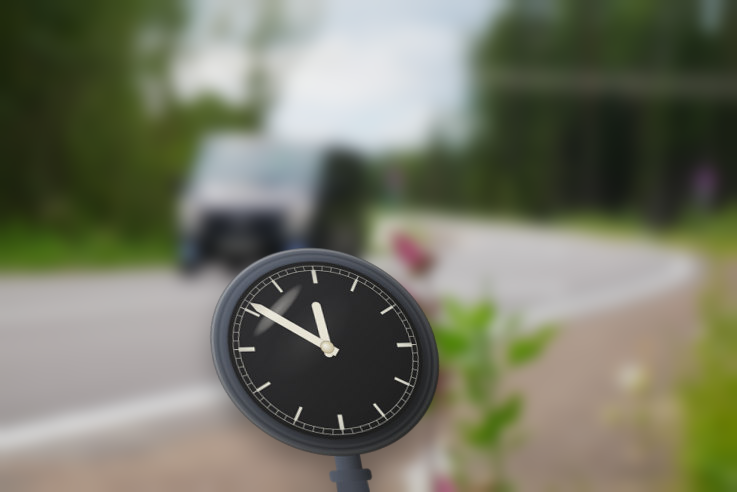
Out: 11,51
